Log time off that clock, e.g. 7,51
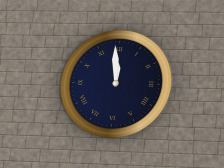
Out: 11,59
